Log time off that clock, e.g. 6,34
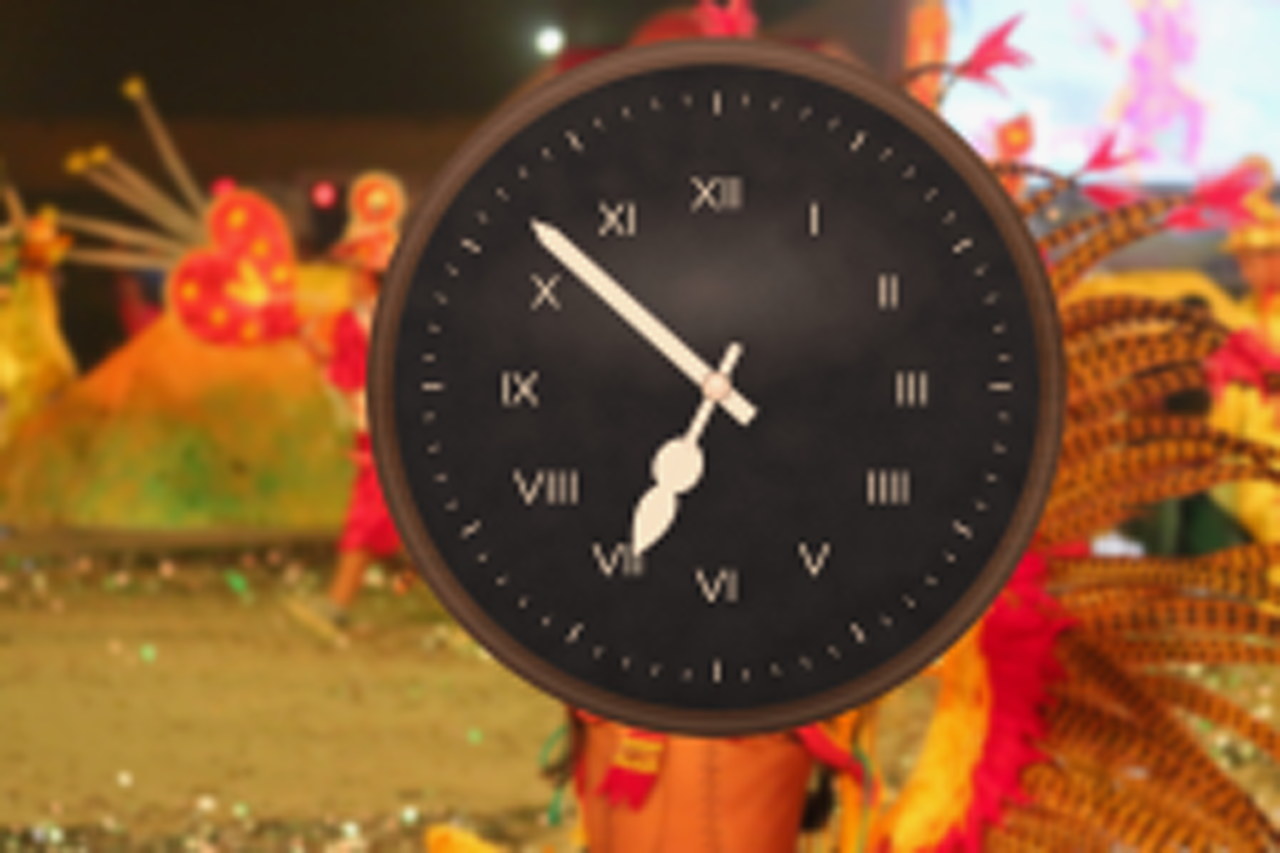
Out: 6,52
